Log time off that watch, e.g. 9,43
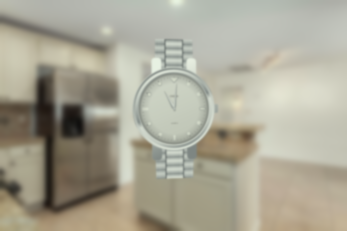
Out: 11,01
